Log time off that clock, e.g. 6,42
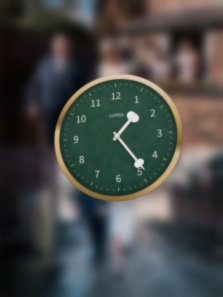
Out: 1,24
